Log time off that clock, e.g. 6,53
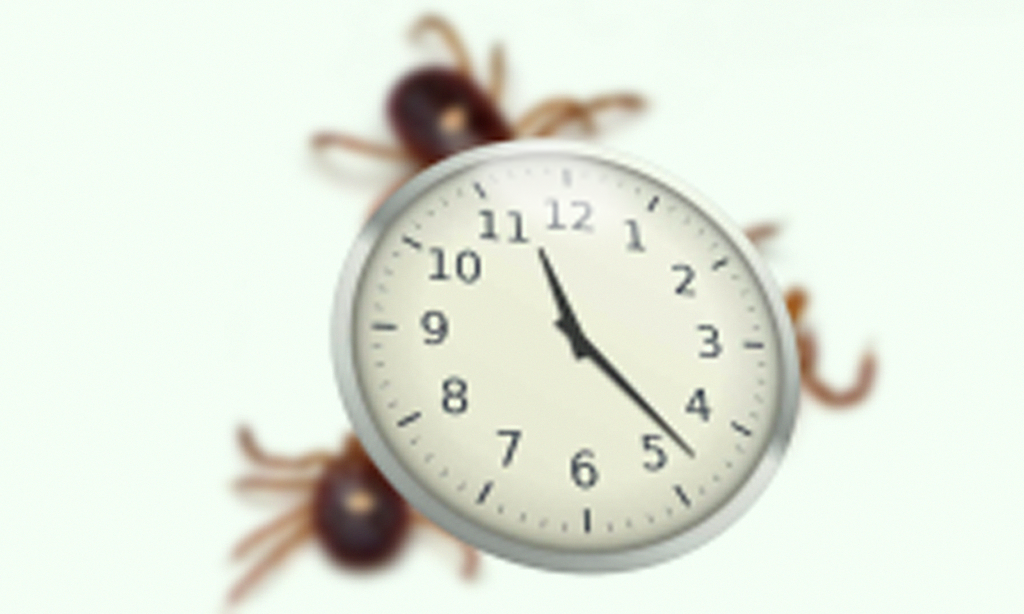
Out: 11,23
